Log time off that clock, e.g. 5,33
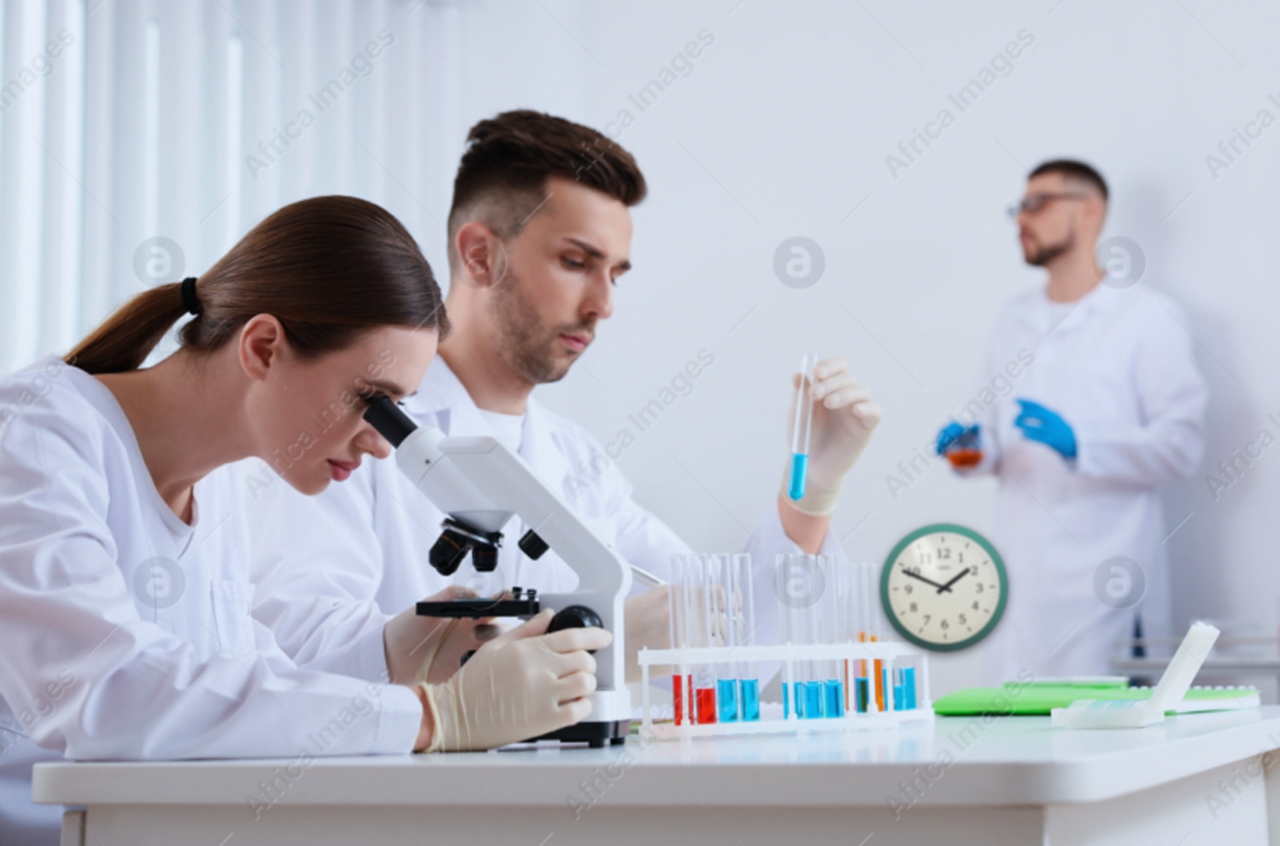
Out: 1,49
